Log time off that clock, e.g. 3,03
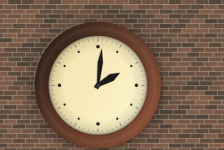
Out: 2,01
